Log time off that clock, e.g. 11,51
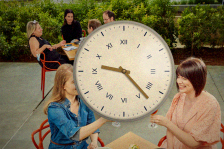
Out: 9,23
